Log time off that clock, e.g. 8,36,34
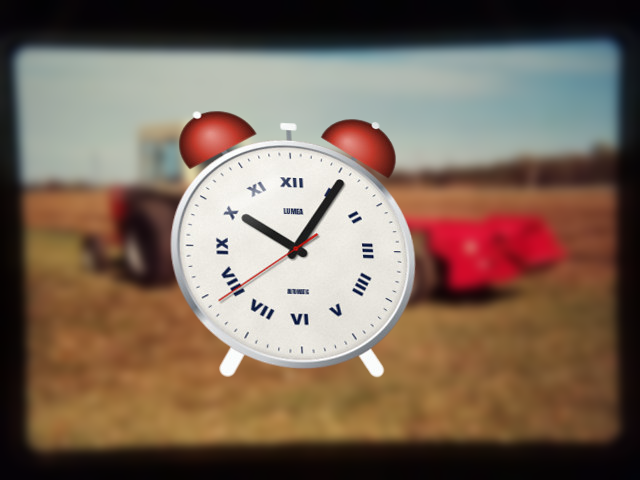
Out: 10,05,39
